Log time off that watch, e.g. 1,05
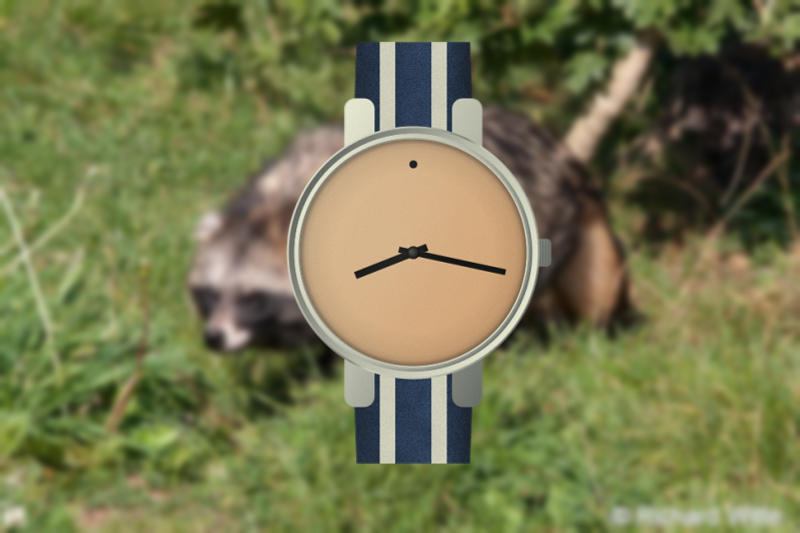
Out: 8,17
